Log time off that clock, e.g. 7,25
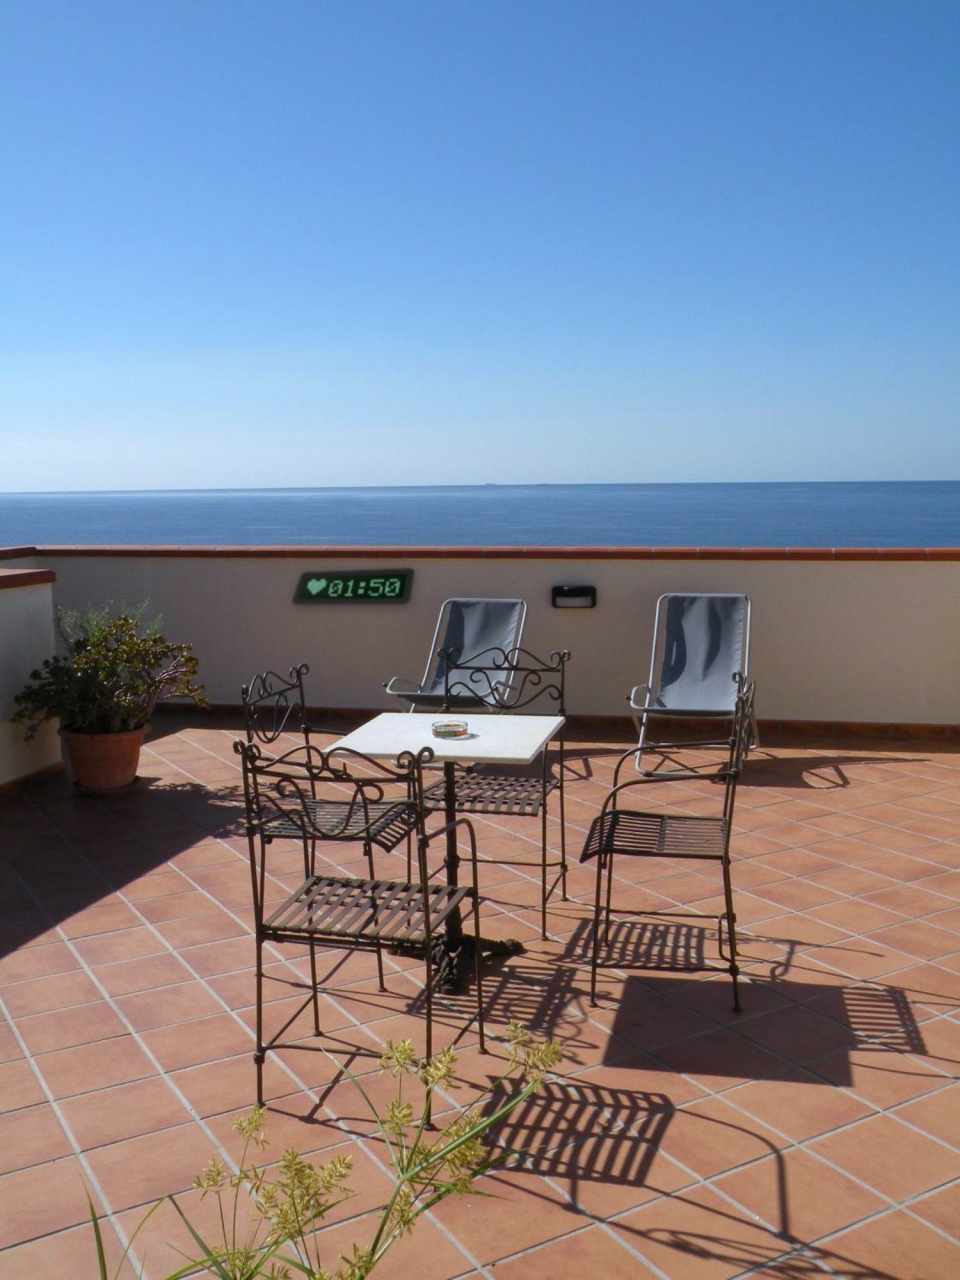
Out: 1,50
